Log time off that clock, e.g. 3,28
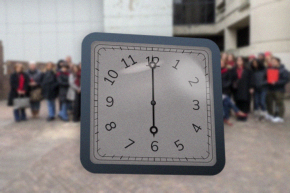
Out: 6,00
